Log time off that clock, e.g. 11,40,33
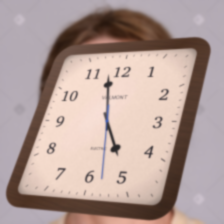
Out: 4,57,28
